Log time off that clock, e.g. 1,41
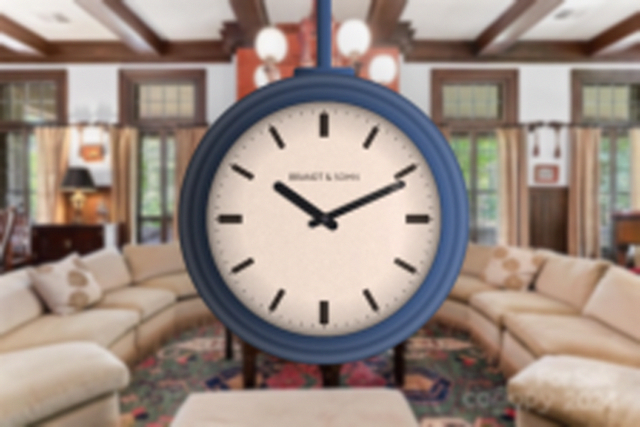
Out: 10,11
